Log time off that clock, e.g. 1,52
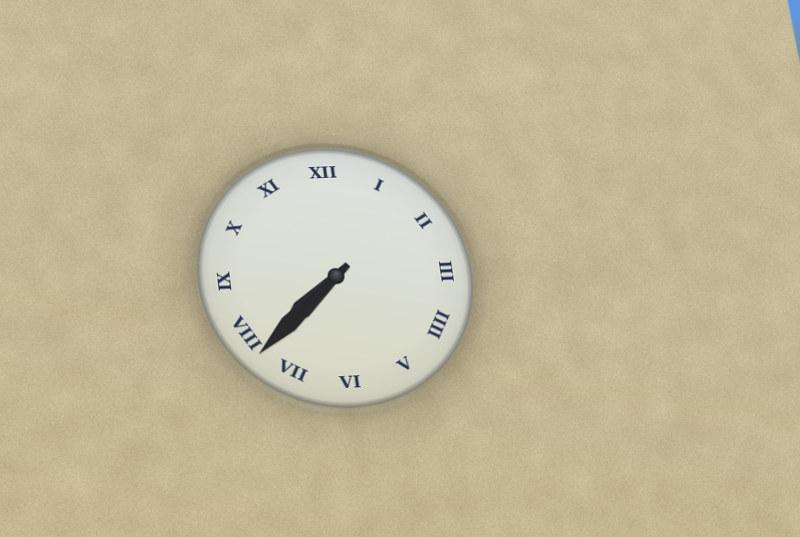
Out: 7,38
